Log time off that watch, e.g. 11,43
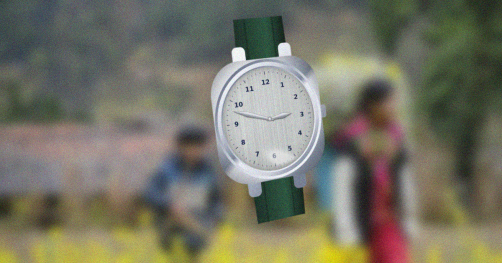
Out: 2,48
